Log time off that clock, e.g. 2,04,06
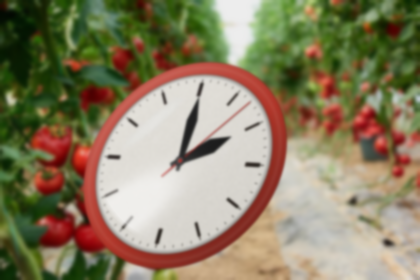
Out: 2,00,07
